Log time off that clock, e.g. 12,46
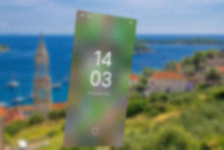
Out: 14,03
